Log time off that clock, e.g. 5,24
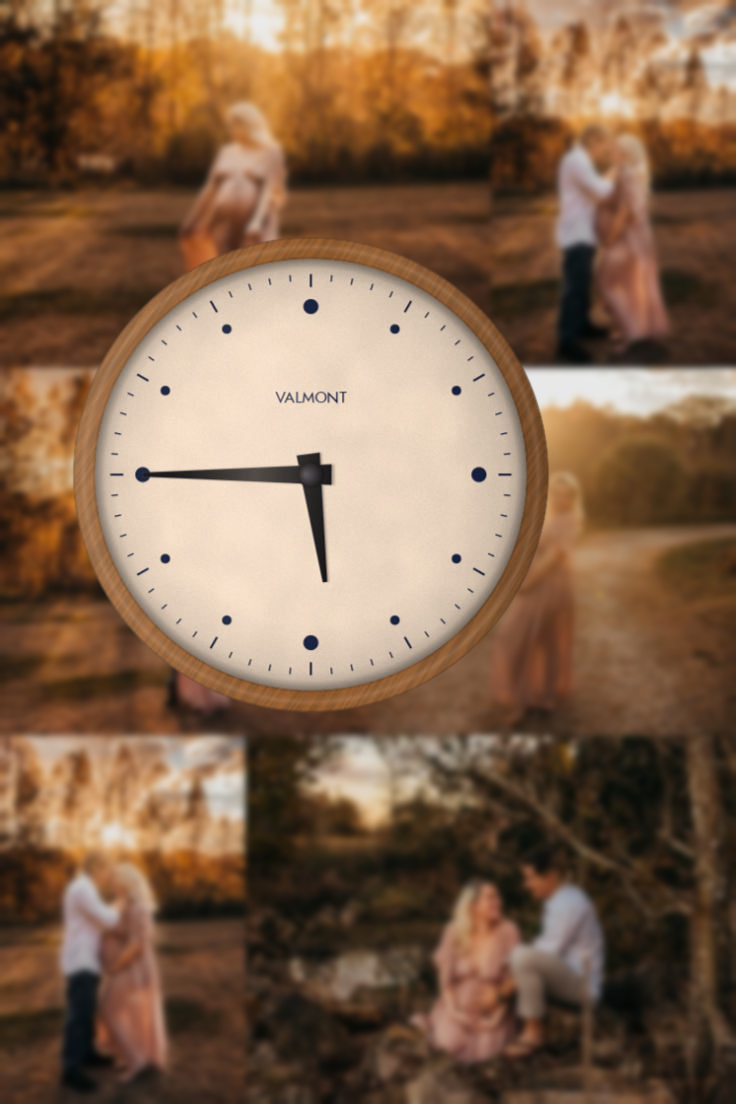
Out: 5,45
